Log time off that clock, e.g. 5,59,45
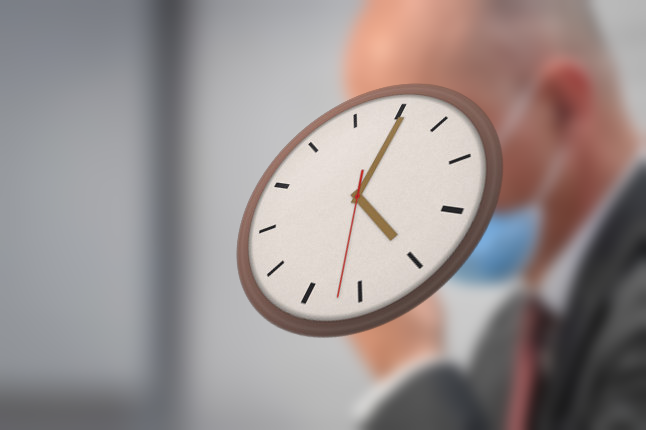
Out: 4,00,27
